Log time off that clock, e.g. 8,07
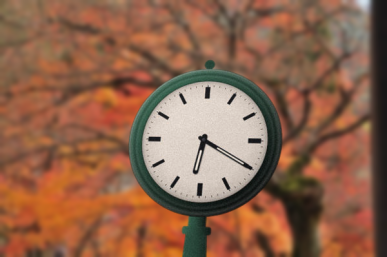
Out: 6,20
